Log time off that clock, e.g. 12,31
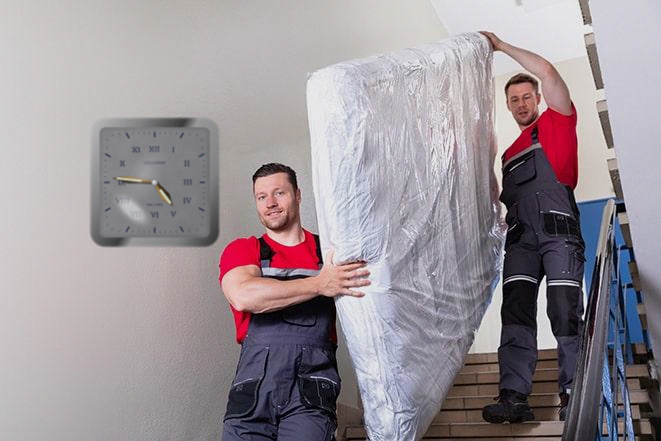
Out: 4,46
